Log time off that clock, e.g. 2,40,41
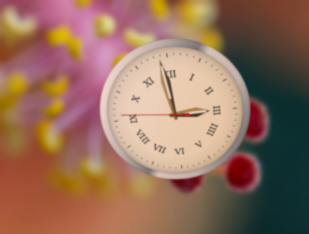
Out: 2,58,46
